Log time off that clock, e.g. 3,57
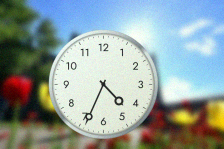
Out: 4,34
